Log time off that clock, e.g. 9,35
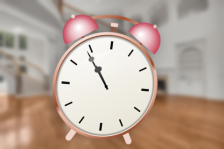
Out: 10,54
